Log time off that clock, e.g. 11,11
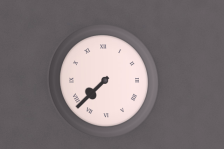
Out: 7,38
